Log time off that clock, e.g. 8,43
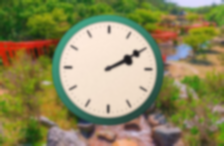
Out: 2,10
